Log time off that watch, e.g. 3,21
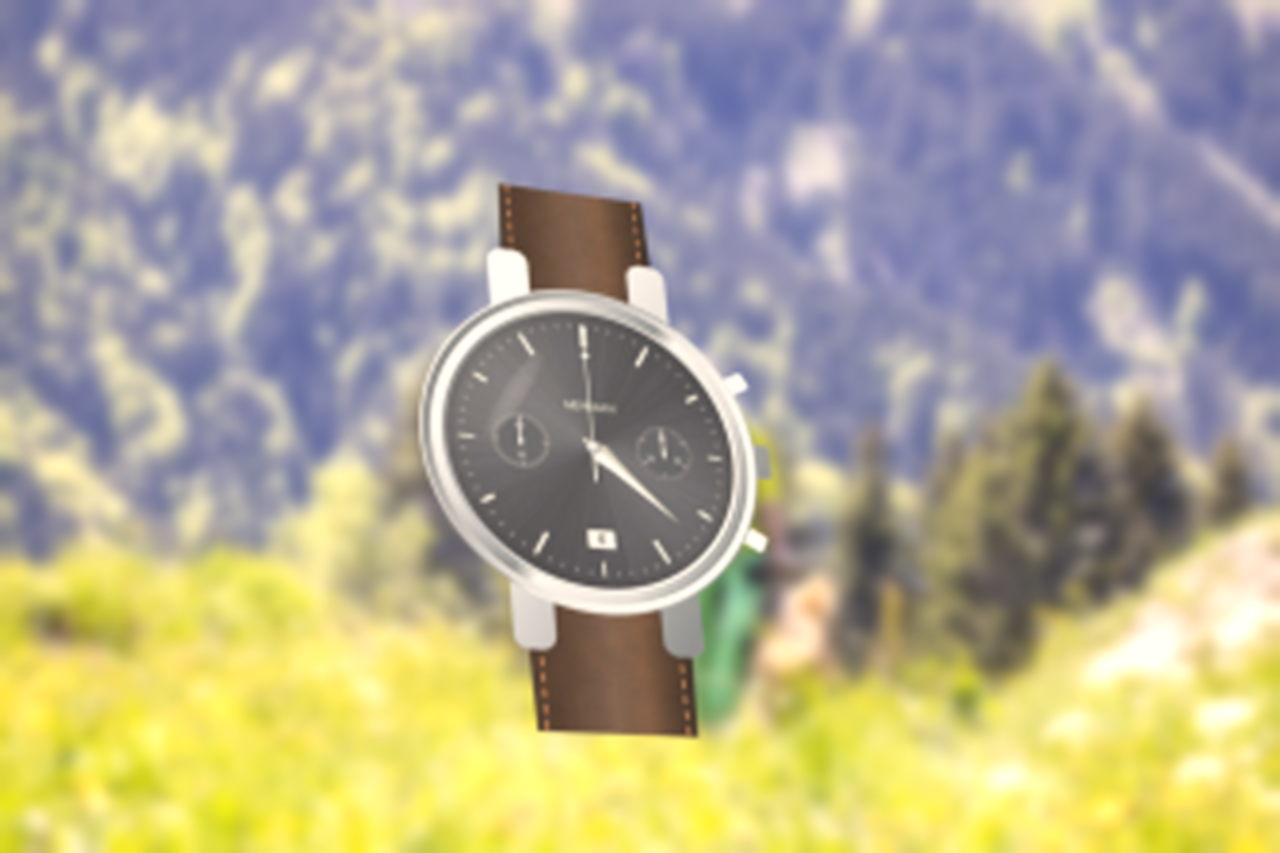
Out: 4,22
